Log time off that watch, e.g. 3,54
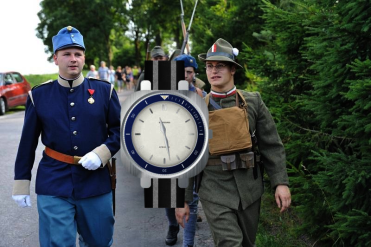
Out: 11,28
